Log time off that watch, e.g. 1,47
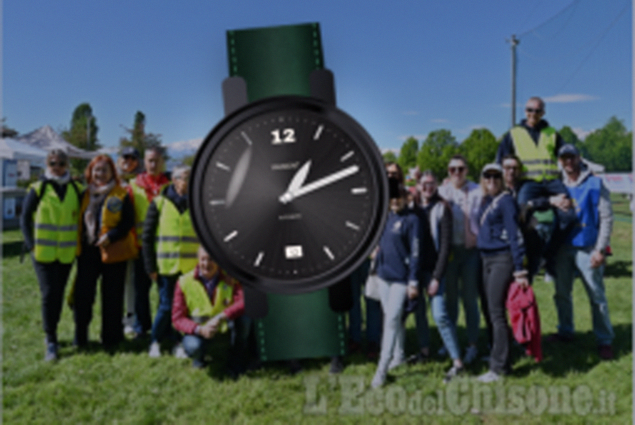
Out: 1,12
